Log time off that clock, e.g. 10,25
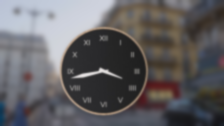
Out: 3,43
